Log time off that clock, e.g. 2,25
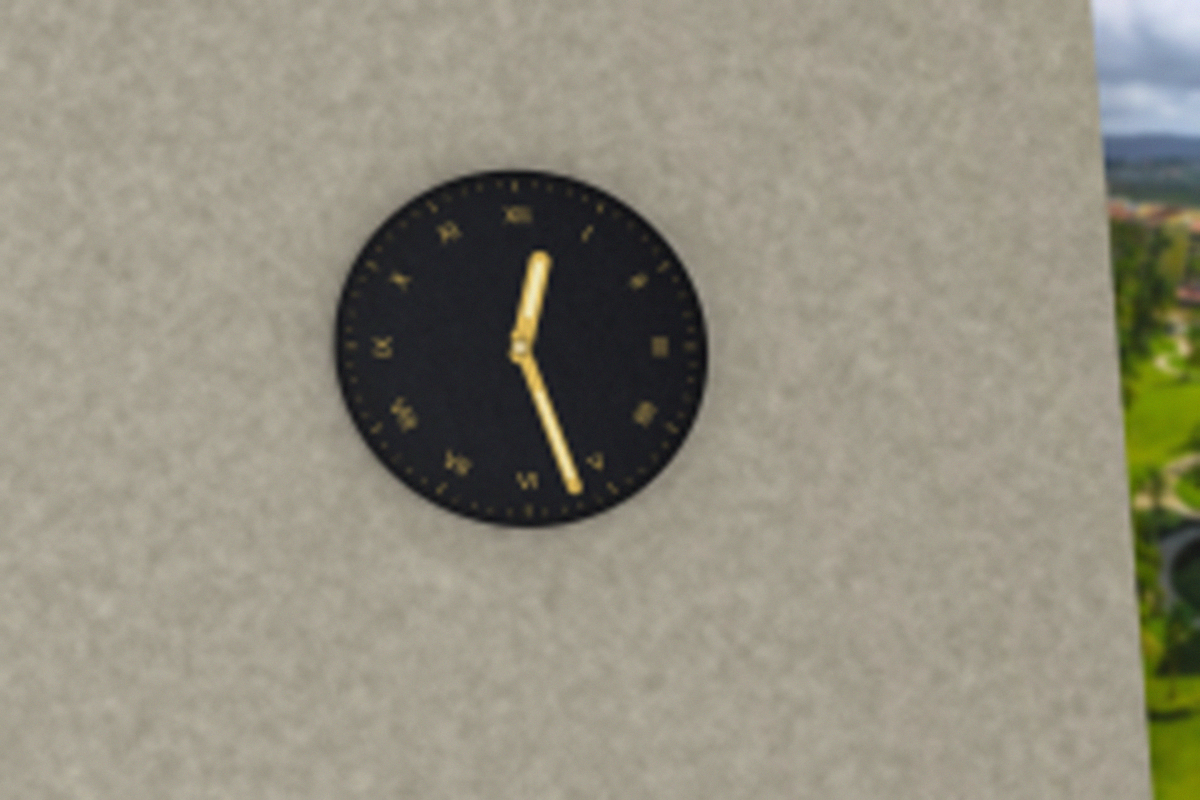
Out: 12,27
